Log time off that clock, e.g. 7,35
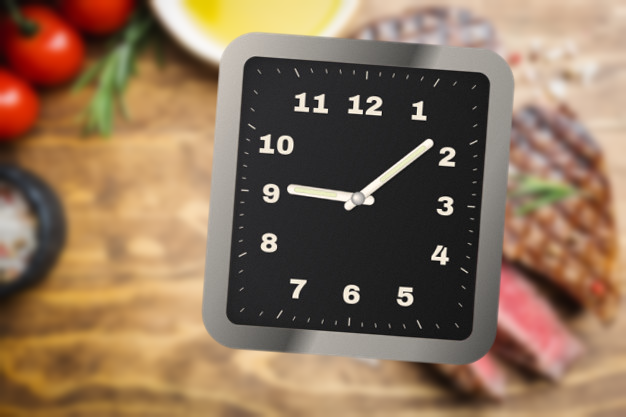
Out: 9,08
